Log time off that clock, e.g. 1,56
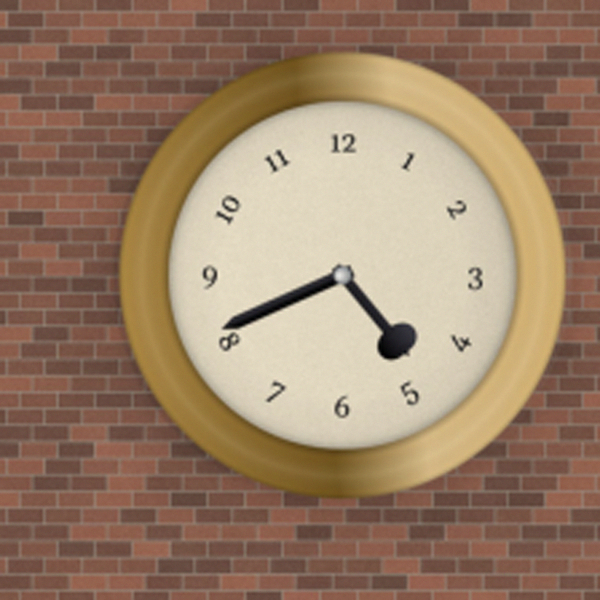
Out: 4,41
